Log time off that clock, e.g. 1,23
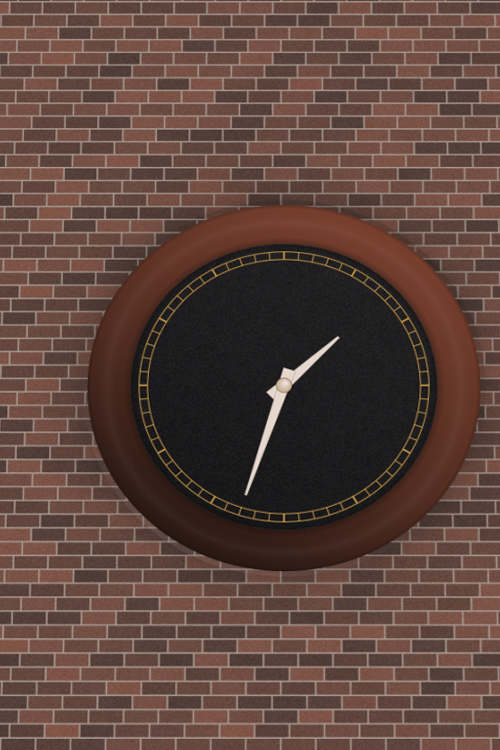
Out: 1,33
